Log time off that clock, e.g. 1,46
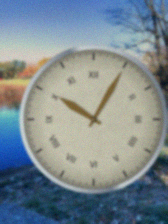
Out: 10,05
